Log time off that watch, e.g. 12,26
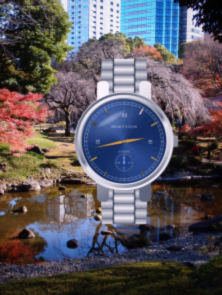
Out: 2,43
